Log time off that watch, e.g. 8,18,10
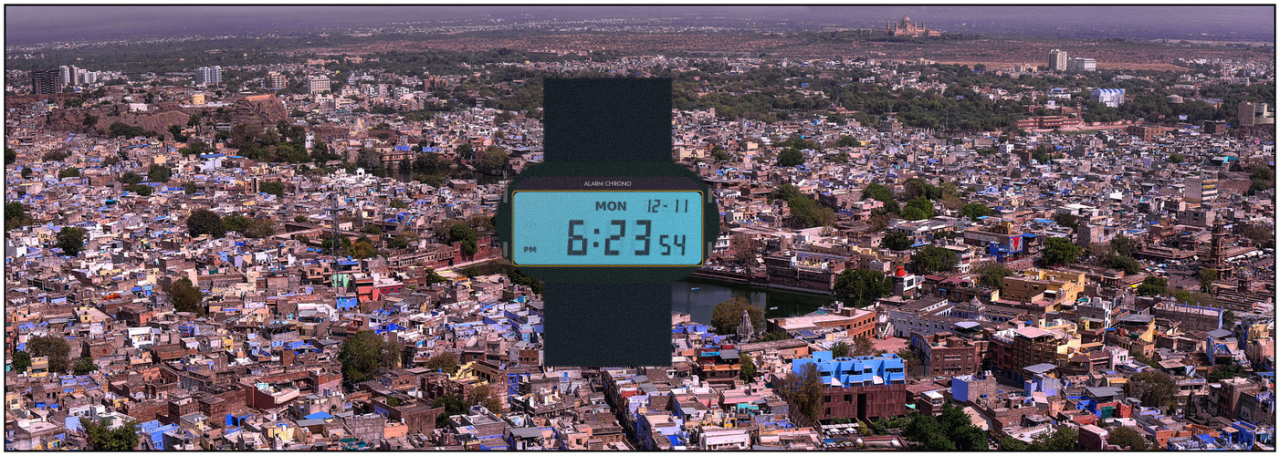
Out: 6,23,54
